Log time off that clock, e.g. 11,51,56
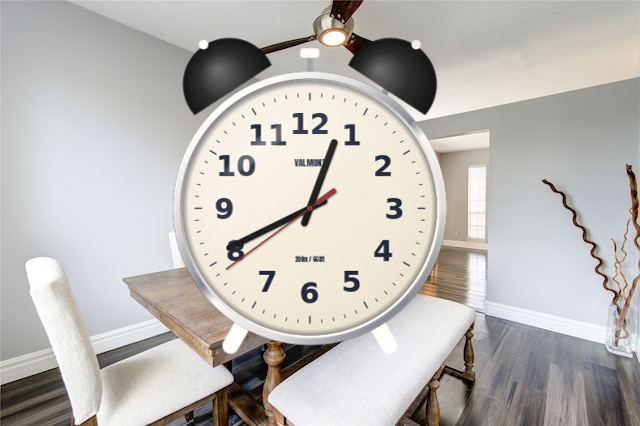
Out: 12,40,39
